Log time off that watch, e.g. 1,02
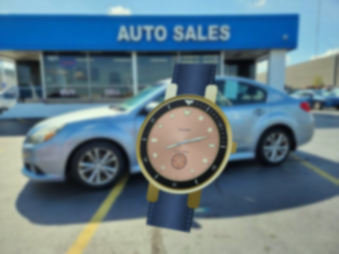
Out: 8,12
